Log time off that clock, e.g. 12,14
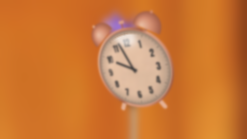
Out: 9,57
